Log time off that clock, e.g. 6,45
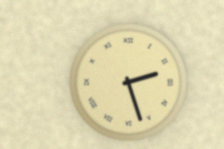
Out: 2,27
